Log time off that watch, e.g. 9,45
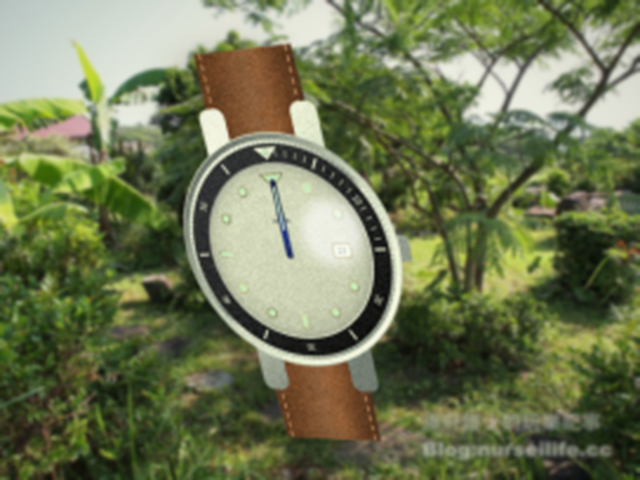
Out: 12,00
